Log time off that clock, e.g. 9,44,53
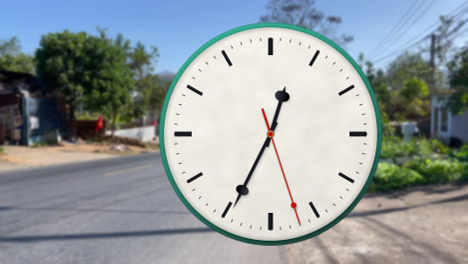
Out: 12,34,27
